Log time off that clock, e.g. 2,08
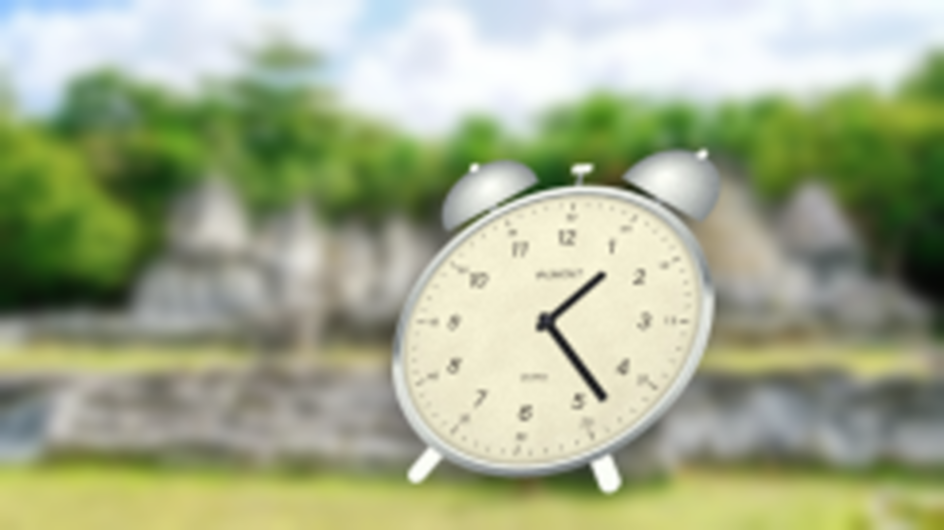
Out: 1,23
